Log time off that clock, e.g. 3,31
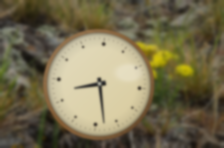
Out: 8,28
